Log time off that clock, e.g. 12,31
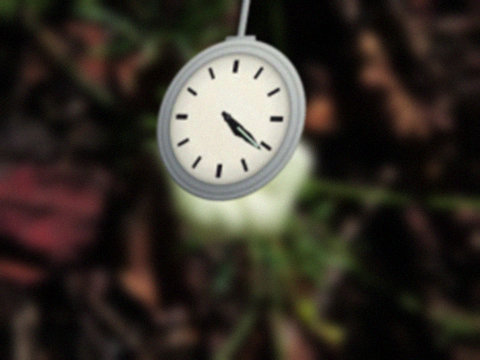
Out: 4,21
